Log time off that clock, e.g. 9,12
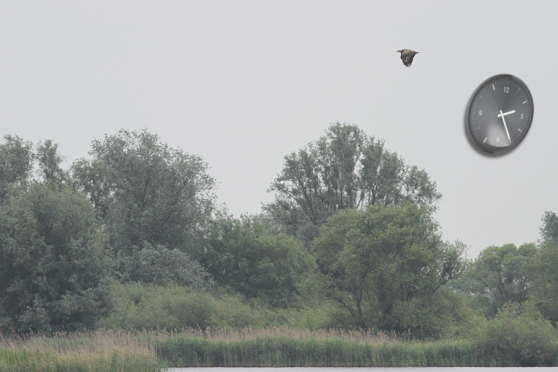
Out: 2,25
